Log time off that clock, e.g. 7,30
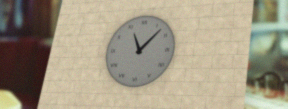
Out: 11,07
